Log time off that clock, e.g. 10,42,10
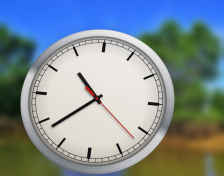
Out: 10,38,22
